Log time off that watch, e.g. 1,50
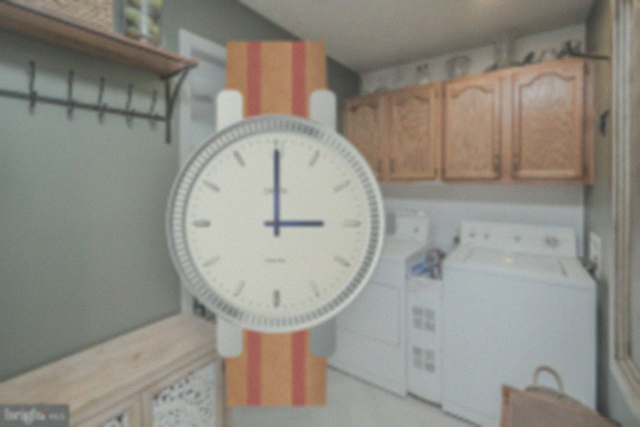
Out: 3,00
